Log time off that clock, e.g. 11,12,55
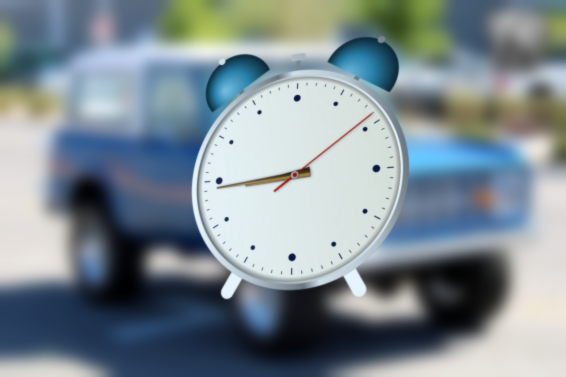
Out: 8,44,09
